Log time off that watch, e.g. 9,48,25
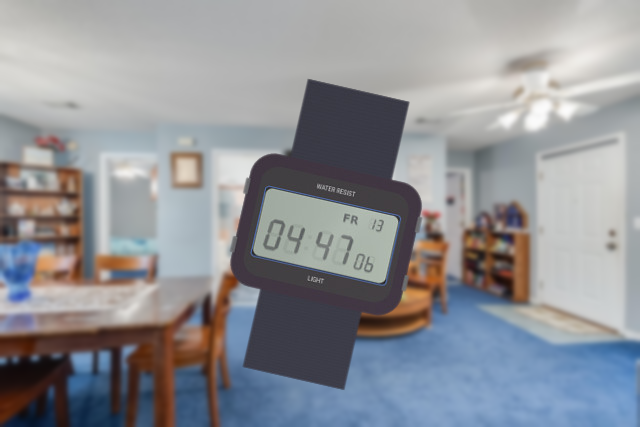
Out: 4,47,06
